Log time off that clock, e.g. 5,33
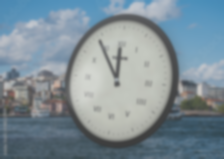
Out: 11,54
